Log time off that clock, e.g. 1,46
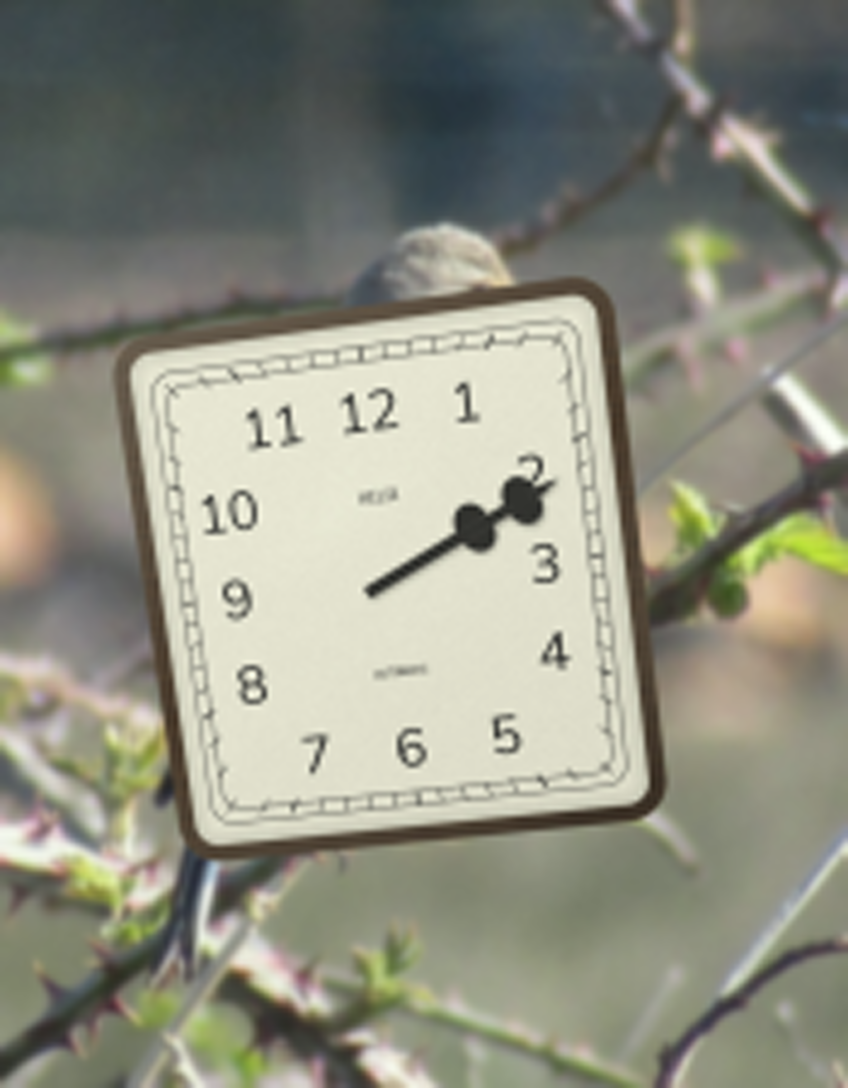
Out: 2,11
